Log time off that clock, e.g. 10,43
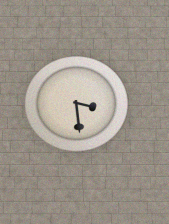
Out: 3,29
